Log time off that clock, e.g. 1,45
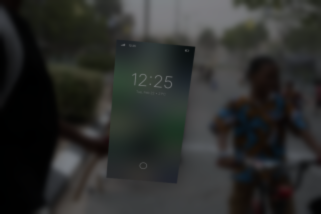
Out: 12,25
